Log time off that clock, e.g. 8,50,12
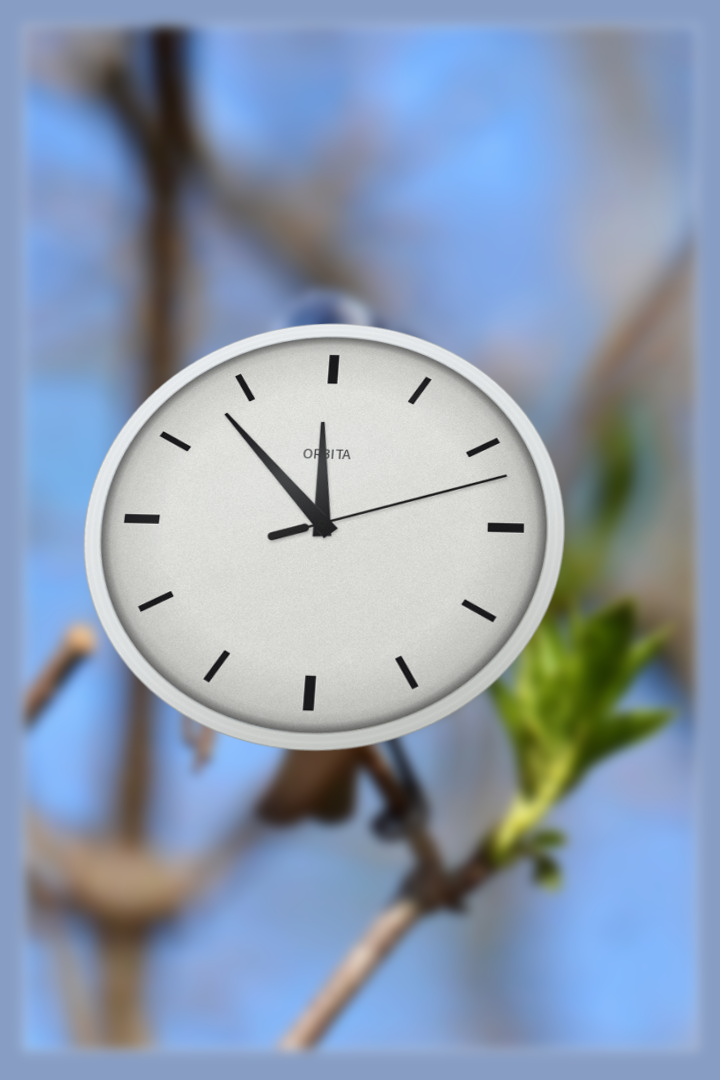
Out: 11,53,12
